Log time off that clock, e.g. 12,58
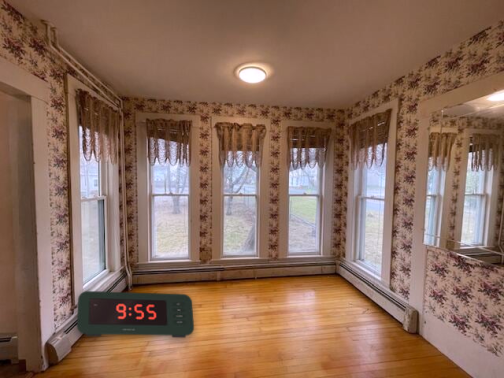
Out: 9,55
